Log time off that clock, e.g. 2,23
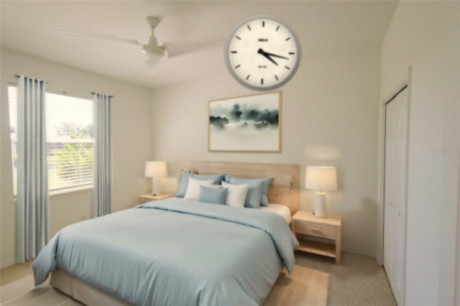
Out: 4,17
